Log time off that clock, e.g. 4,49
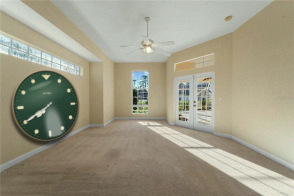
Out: 7,40
